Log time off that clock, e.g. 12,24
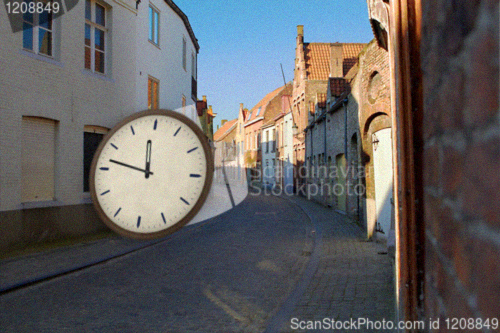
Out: 11,47
